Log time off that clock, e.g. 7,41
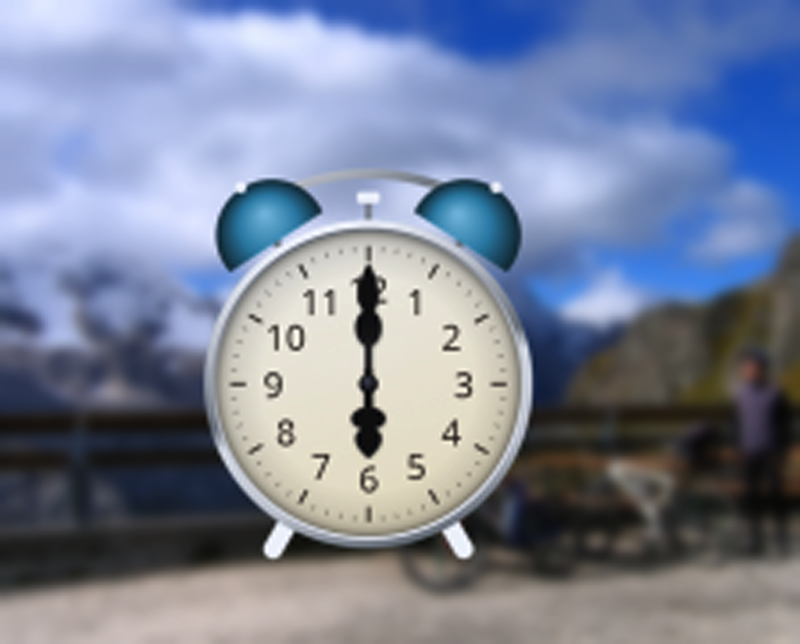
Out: 6,00
